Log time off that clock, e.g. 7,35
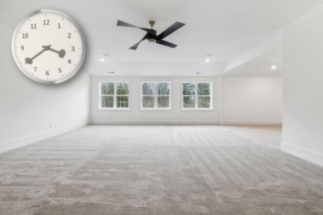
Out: 3,39
